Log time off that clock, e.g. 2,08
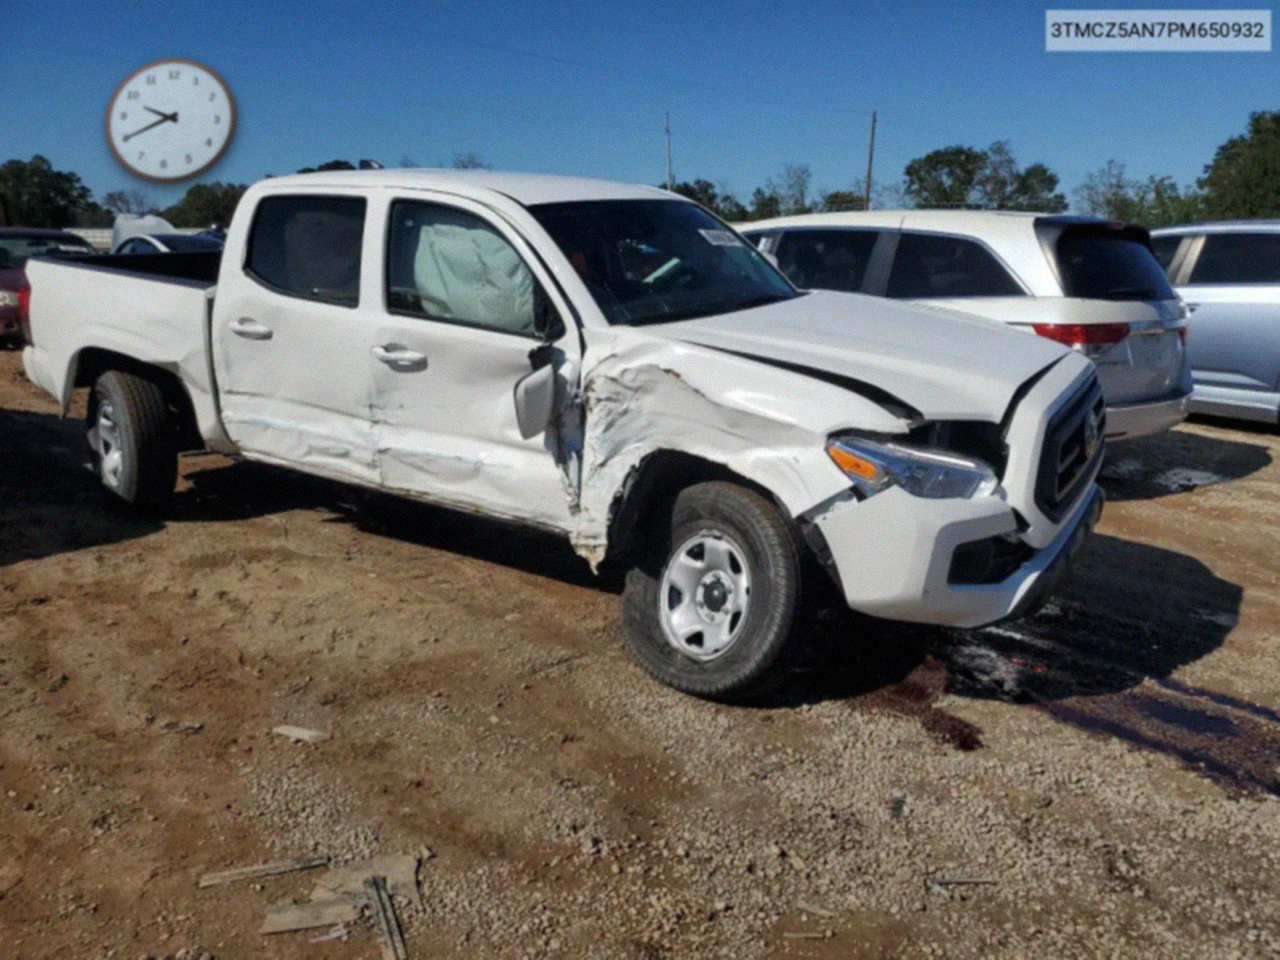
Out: 9,40
